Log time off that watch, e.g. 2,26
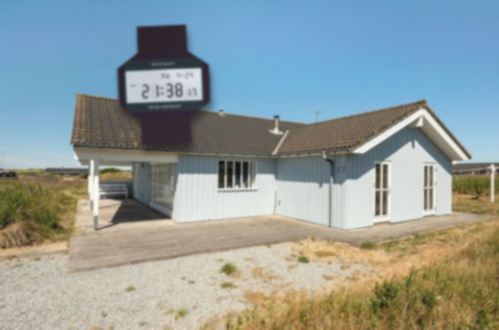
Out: 21,38
